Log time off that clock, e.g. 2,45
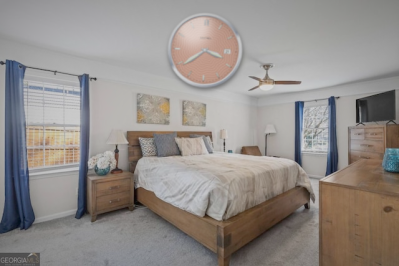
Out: 3,39
